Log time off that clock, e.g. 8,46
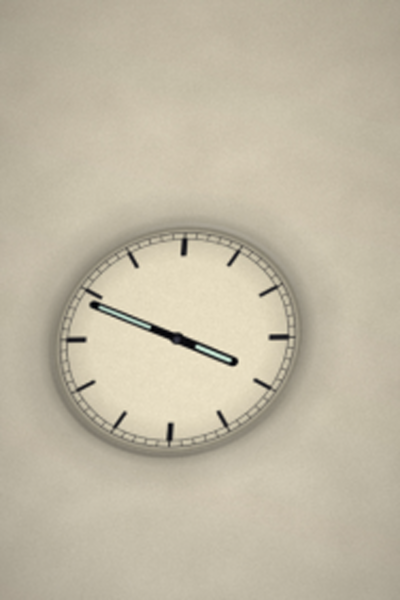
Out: 3,49
